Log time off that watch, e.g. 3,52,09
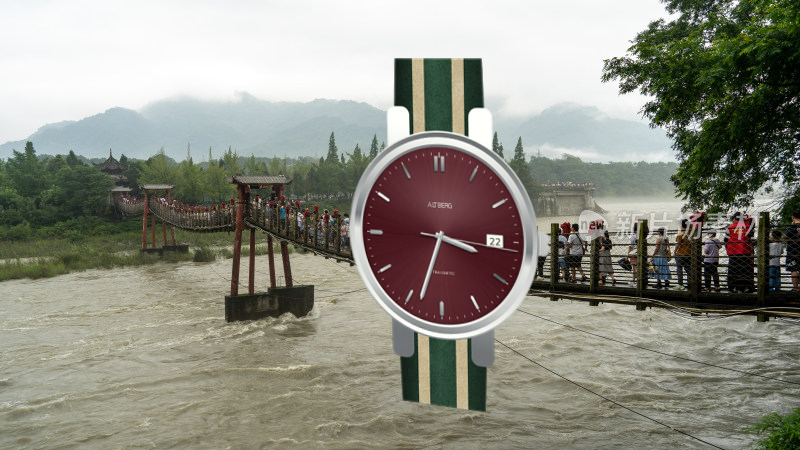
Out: 3,33,16
